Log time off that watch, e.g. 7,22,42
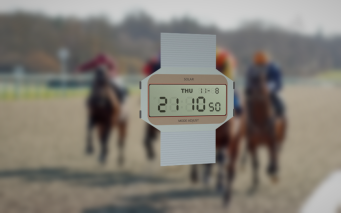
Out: 21,10,50
